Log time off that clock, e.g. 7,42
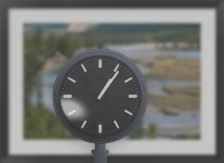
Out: 1,06
